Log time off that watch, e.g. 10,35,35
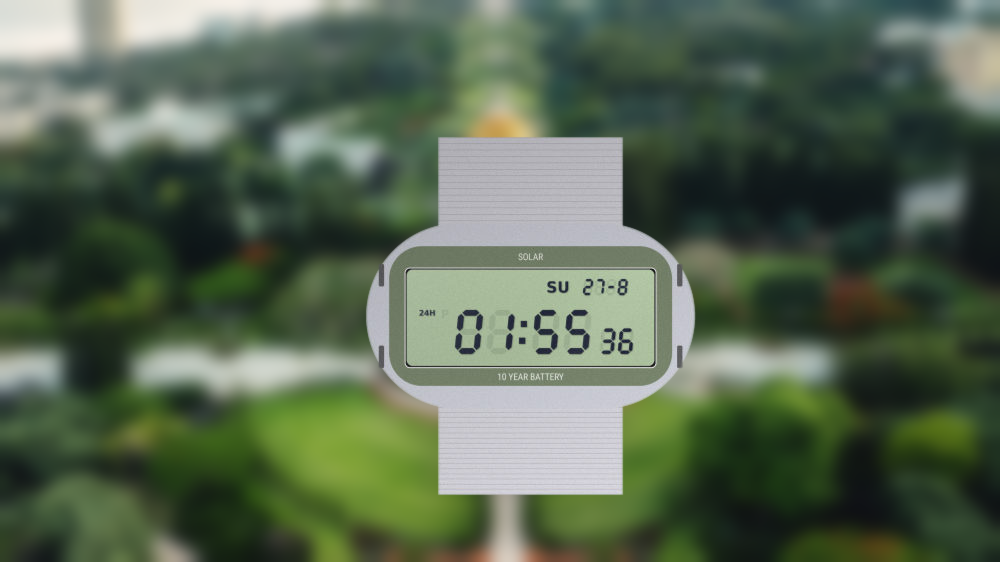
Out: 1,55,36
